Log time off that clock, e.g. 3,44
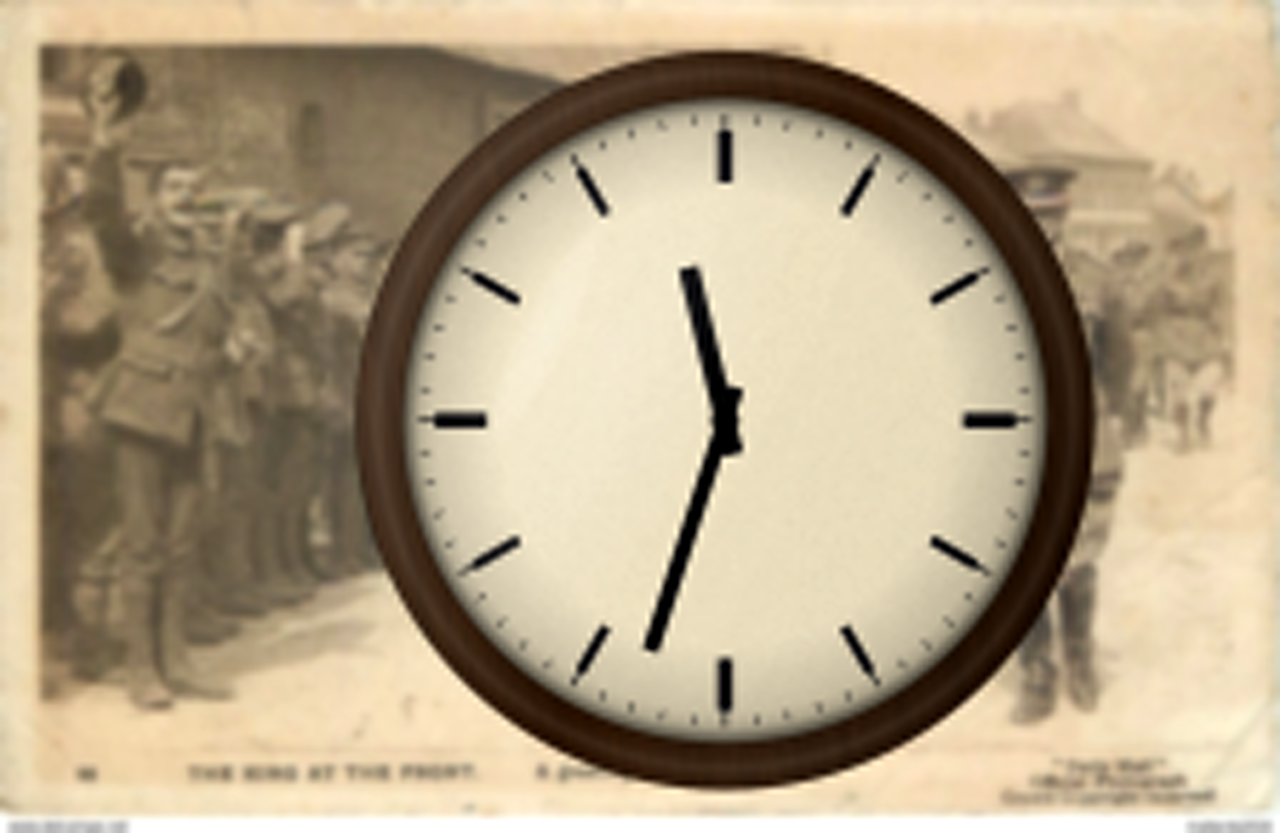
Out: 11,33
